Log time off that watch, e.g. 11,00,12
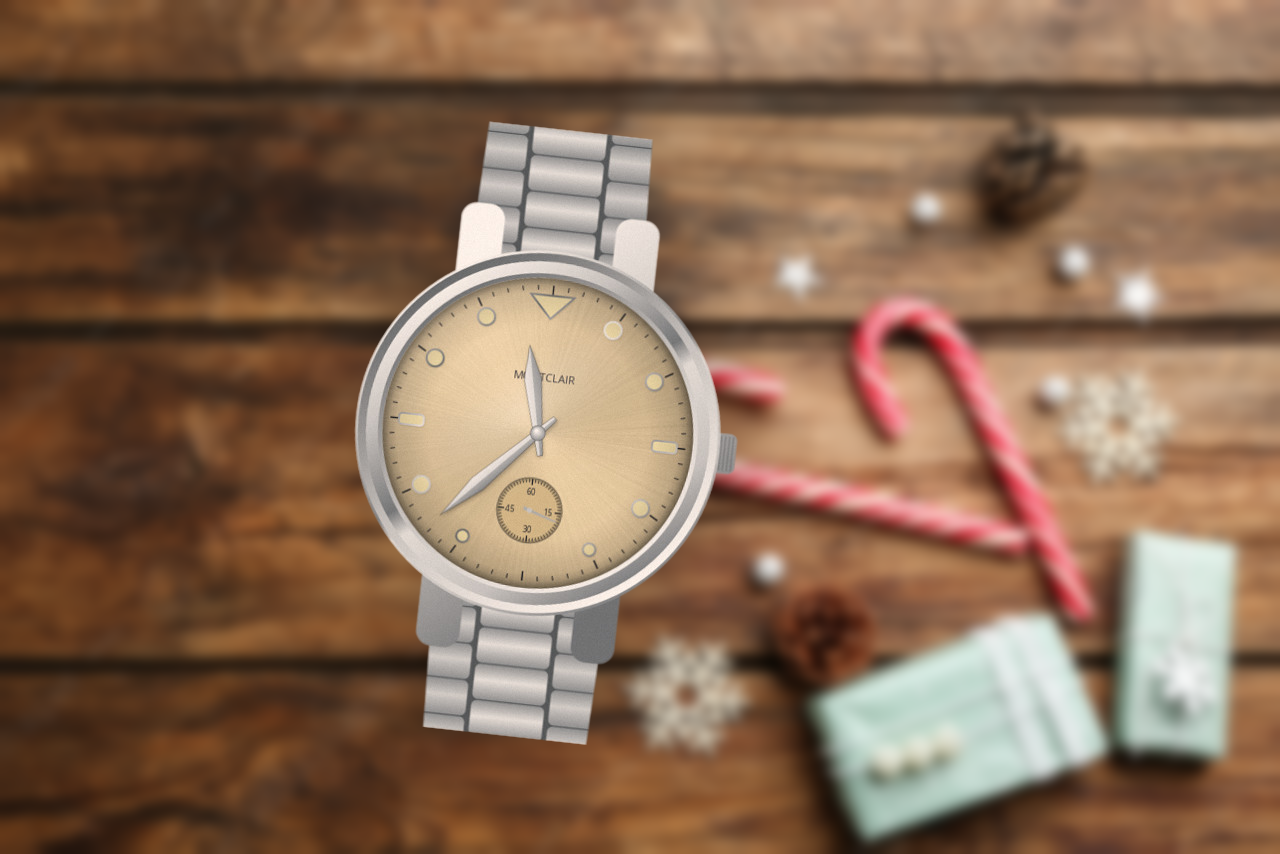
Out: 11,37,18
